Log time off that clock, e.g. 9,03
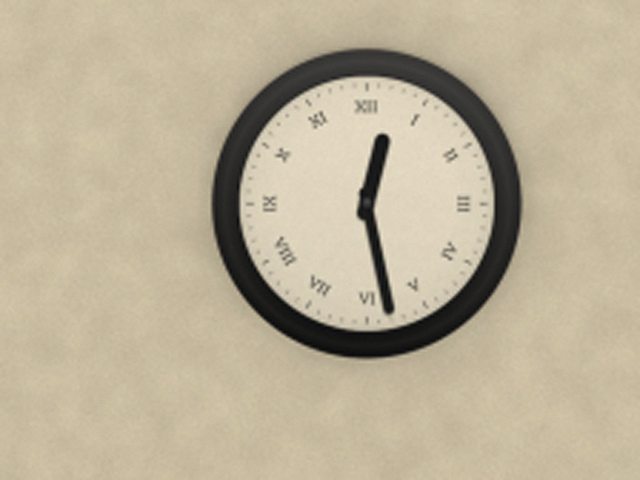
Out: 12,28
